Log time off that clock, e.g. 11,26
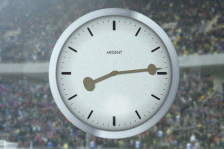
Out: 8,14
